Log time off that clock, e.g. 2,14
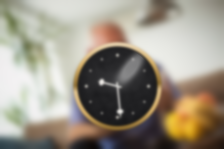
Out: 9,29
